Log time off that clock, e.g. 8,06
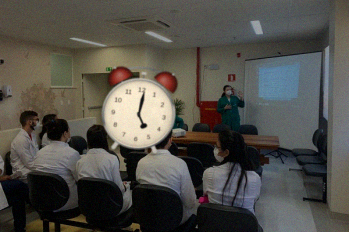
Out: 5,01
